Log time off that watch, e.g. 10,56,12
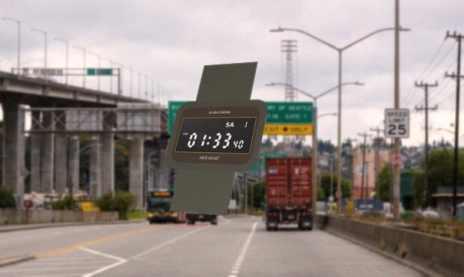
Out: 1,33,40
